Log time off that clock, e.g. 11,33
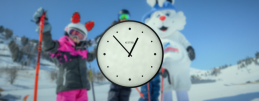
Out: 12,53
